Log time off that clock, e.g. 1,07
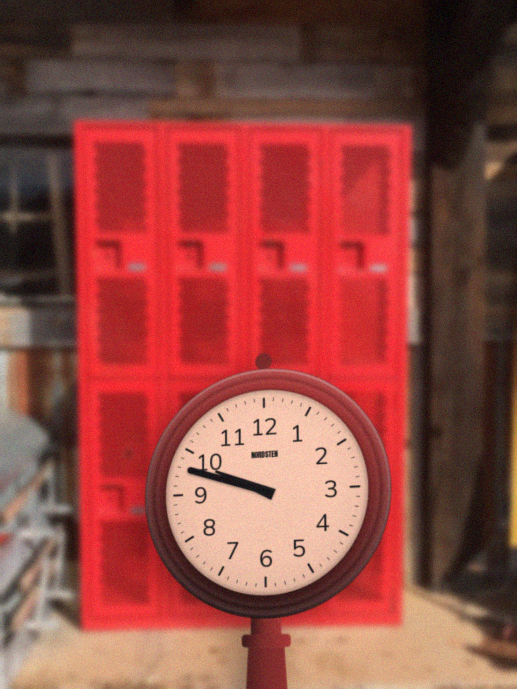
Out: 9,48
